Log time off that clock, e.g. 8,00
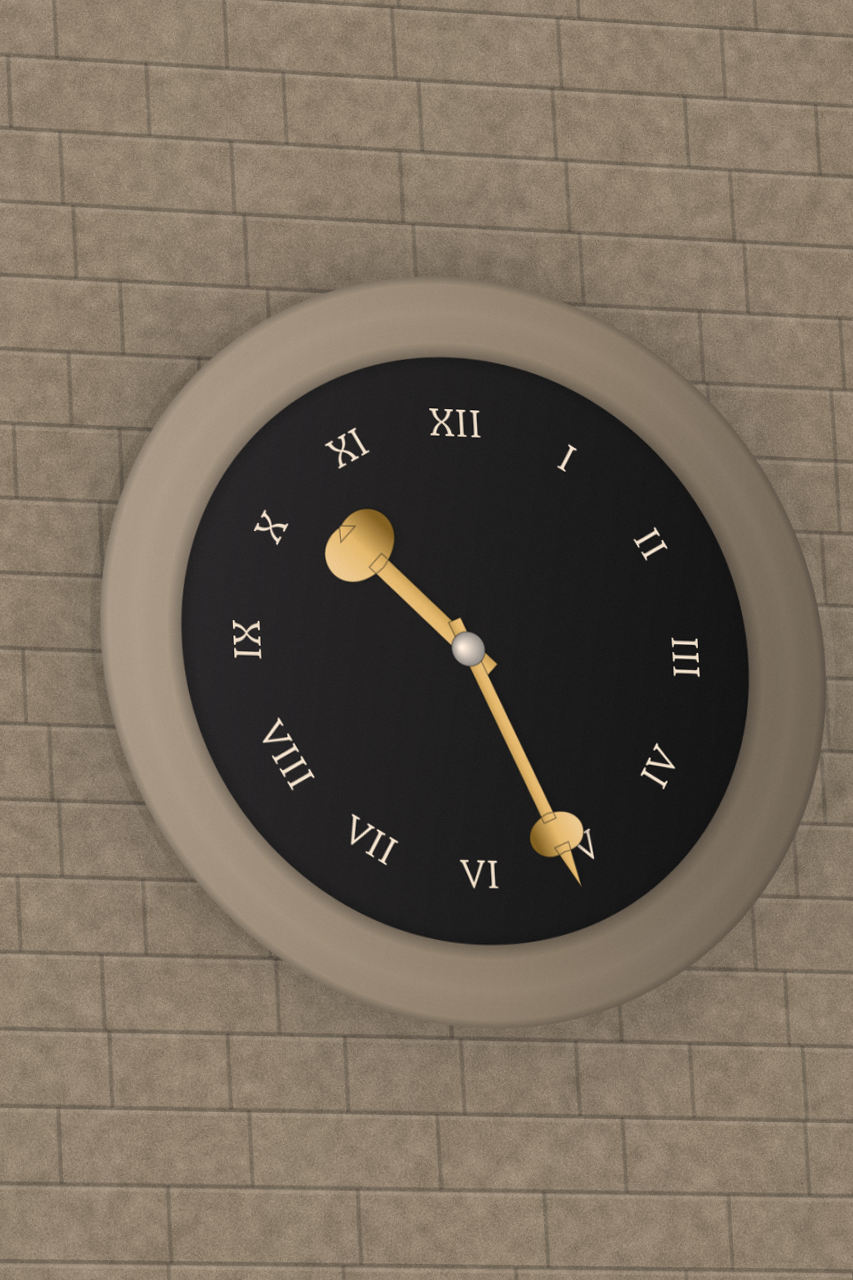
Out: 10,26
